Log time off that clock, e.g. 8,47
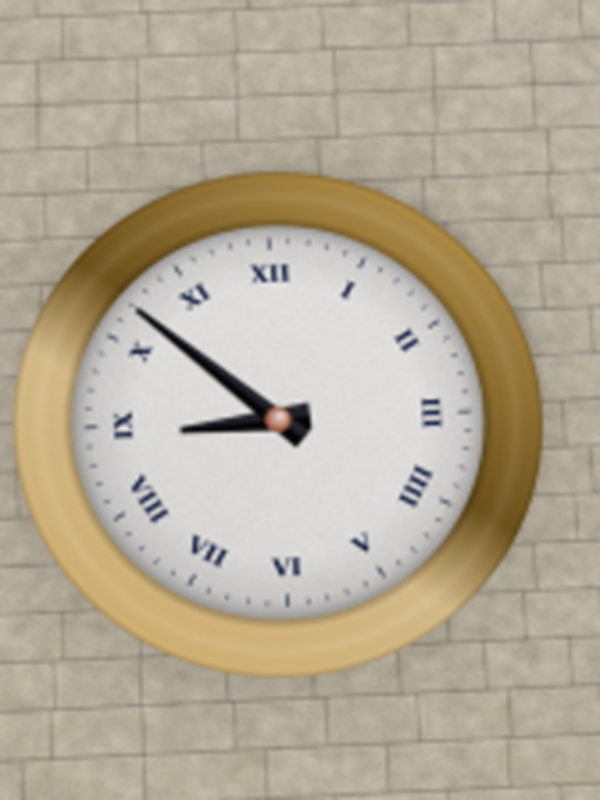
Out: 8,52
